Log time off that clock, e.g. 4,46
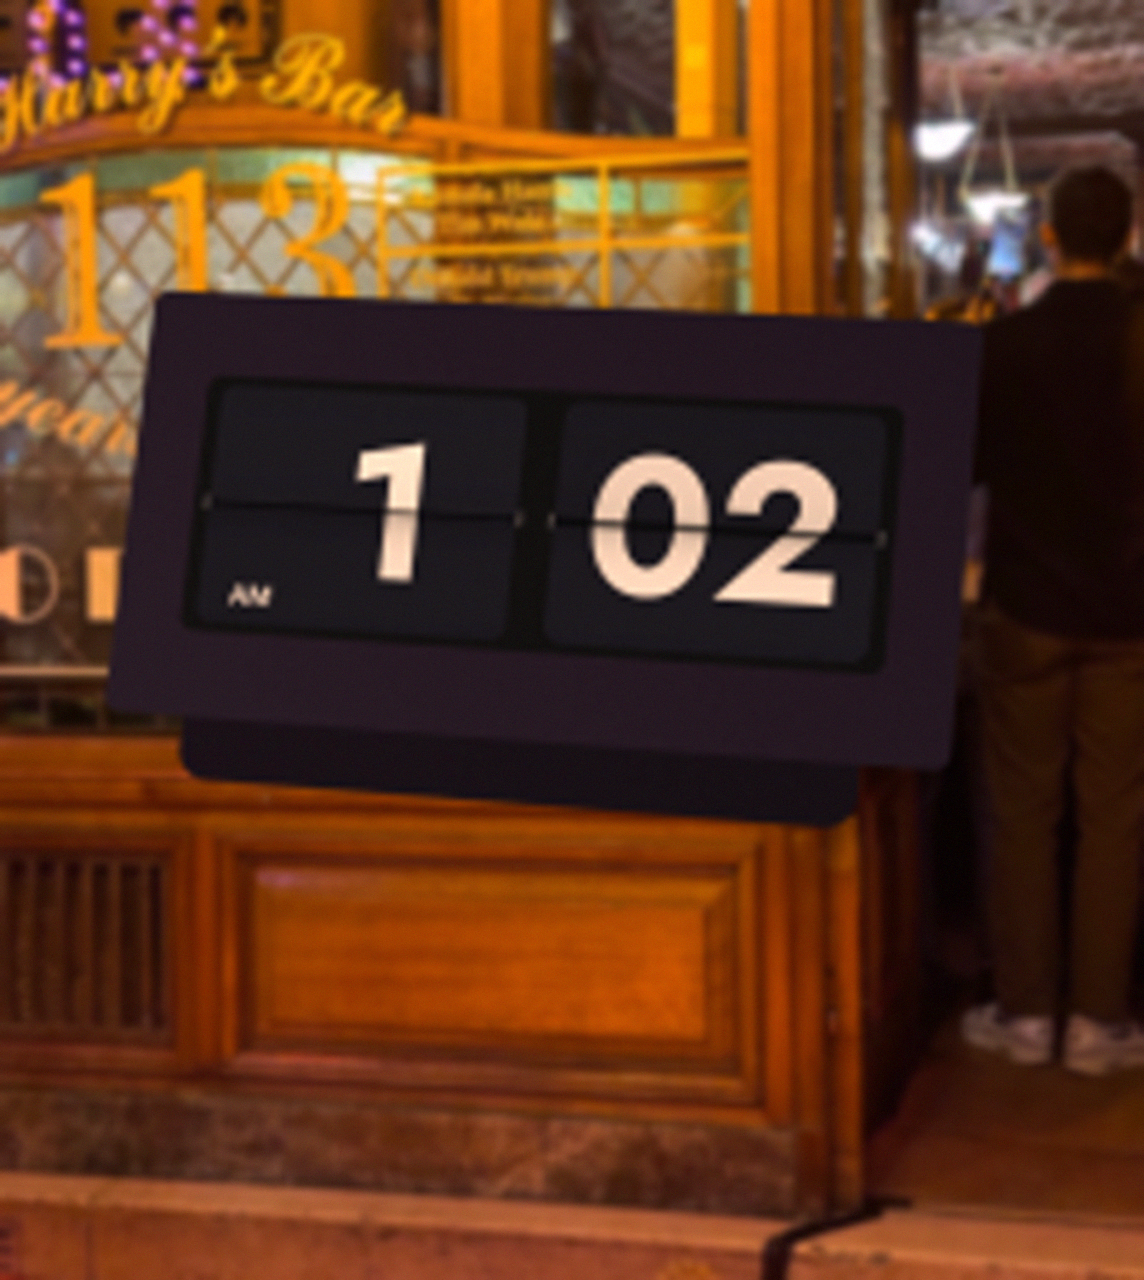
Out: 1,02
